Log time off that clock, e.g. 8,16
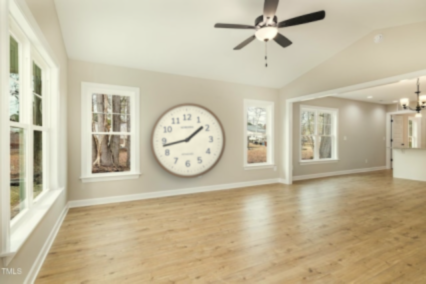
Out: 1,43
